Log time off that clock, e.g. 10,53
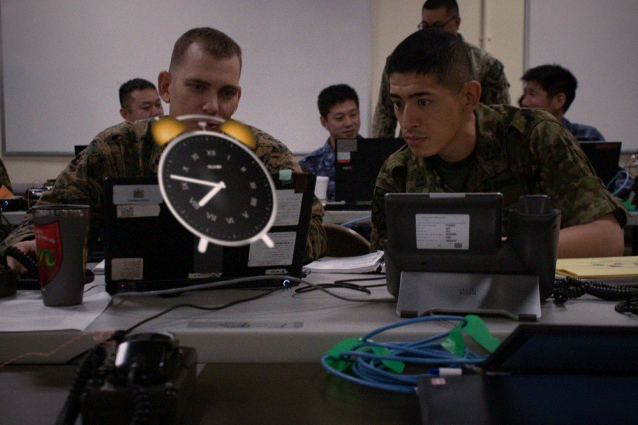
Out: 7,47
